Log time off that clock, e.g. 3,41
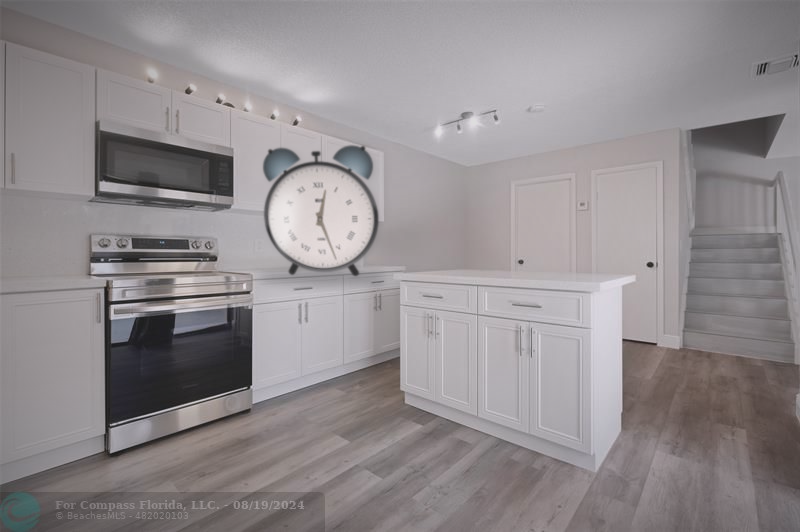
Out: 12,27
